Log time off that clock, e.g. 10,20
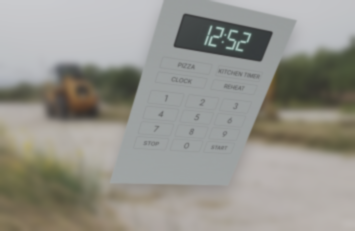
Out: 12,52
